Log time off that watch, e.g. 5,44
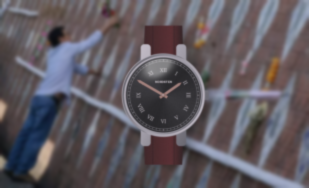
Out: 1,50
